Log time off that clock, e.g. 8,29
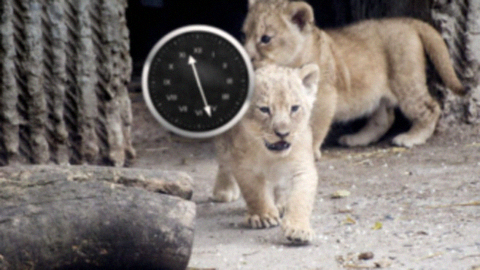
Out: 11,27
